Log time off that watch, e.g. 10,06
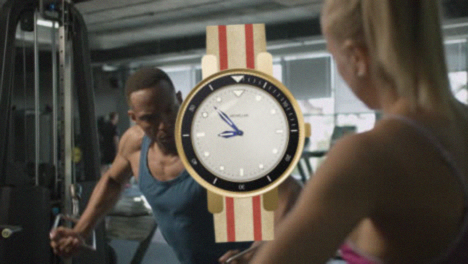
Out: 8,53
